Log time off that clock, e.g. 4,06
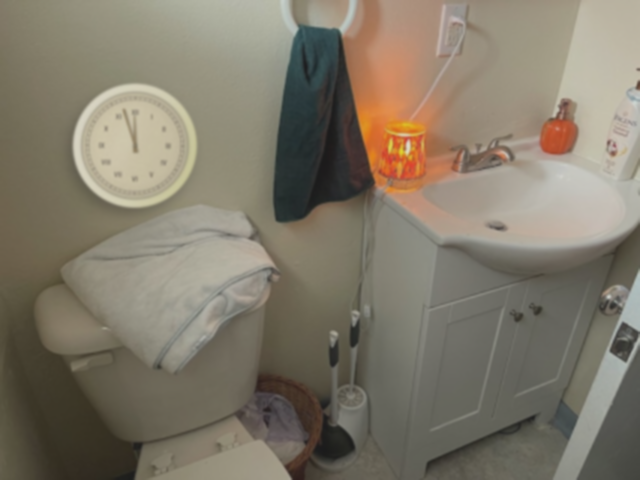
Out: 11,57
